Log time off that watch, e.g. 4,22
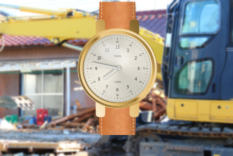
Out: 7,47
